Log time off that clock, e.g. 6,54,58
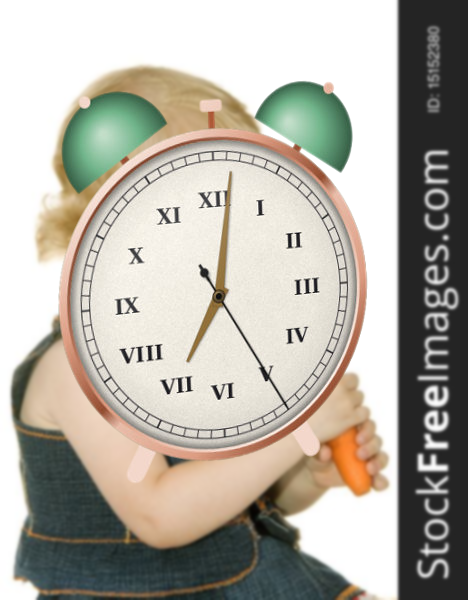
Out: 7,01,25
